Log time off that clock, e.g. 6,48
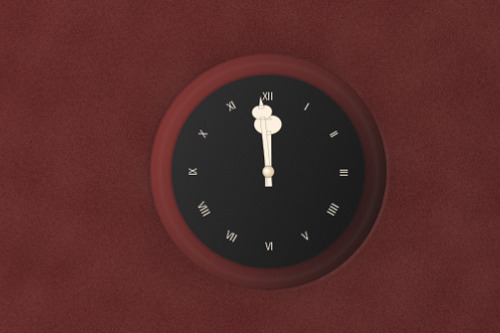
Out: 11,59
